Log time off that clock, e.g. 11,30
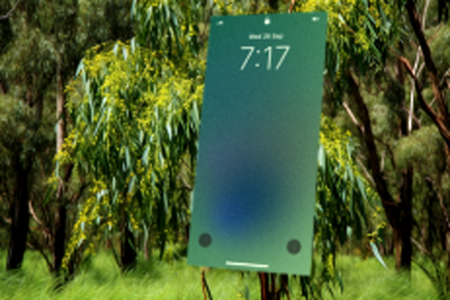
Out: 7,17
